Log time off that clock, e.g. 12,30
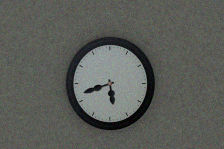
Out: 5,42
